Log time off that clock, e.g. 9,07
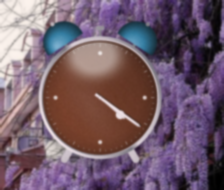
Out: 4,21
